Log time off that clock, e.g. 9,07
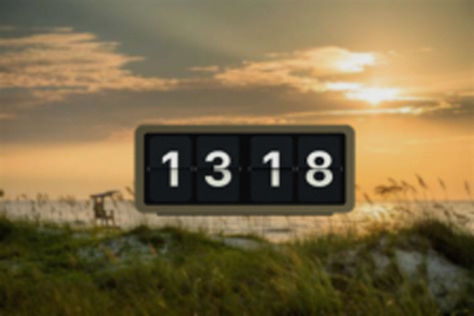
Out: 13,18
